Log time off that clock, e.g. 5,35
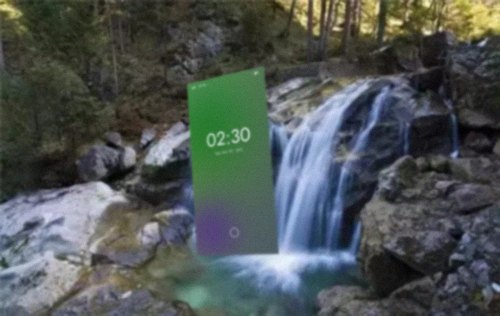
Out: 2,30
